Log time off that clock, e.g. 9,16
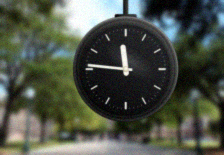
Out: 11,46
